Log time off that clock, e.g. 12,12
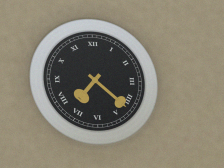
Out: 7,22
